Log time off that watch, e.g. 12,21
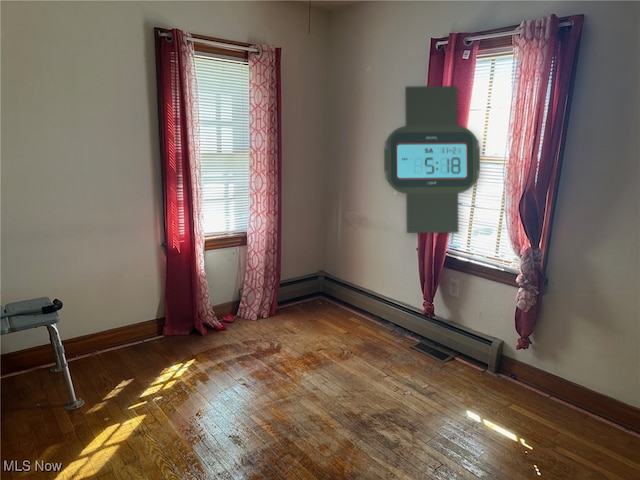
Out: 5,18
